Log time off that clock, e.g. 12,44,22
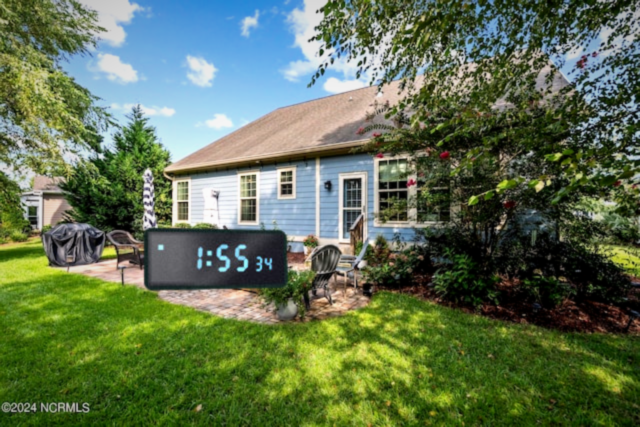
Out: 1,55,34
